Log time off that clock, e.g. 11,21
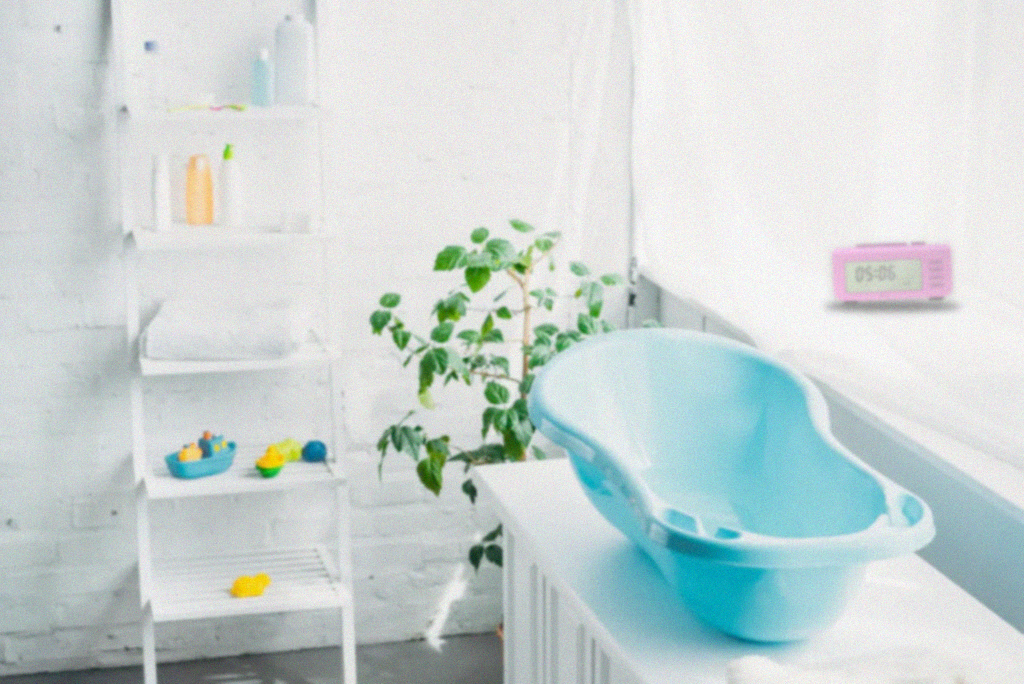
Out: 5,06
